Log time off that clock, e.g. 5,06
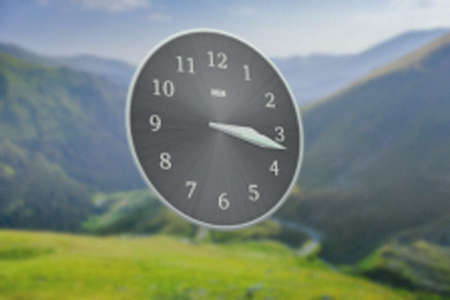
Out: 3,17
